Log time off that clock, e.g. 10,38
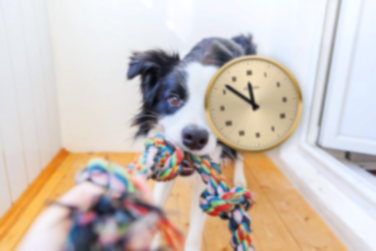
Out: 11,52
